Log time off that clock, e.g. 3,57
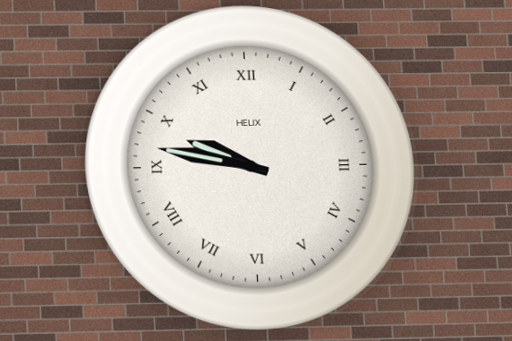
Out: 9,47
